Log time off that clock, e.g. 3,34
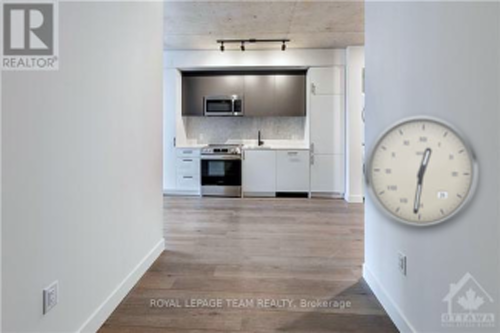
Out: 12,31
